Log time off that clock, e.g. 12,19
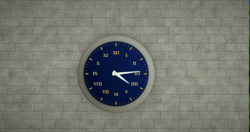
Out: 4,14
